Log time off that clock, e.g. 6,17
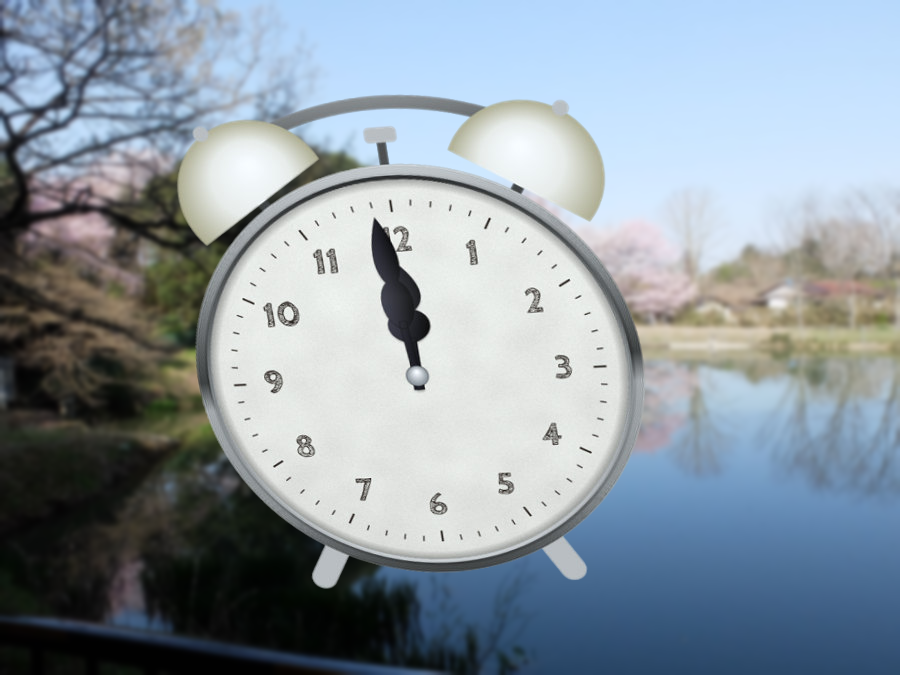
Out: 11,59
